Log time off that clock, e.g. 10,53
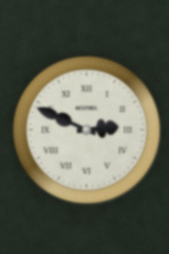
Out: 2,49
